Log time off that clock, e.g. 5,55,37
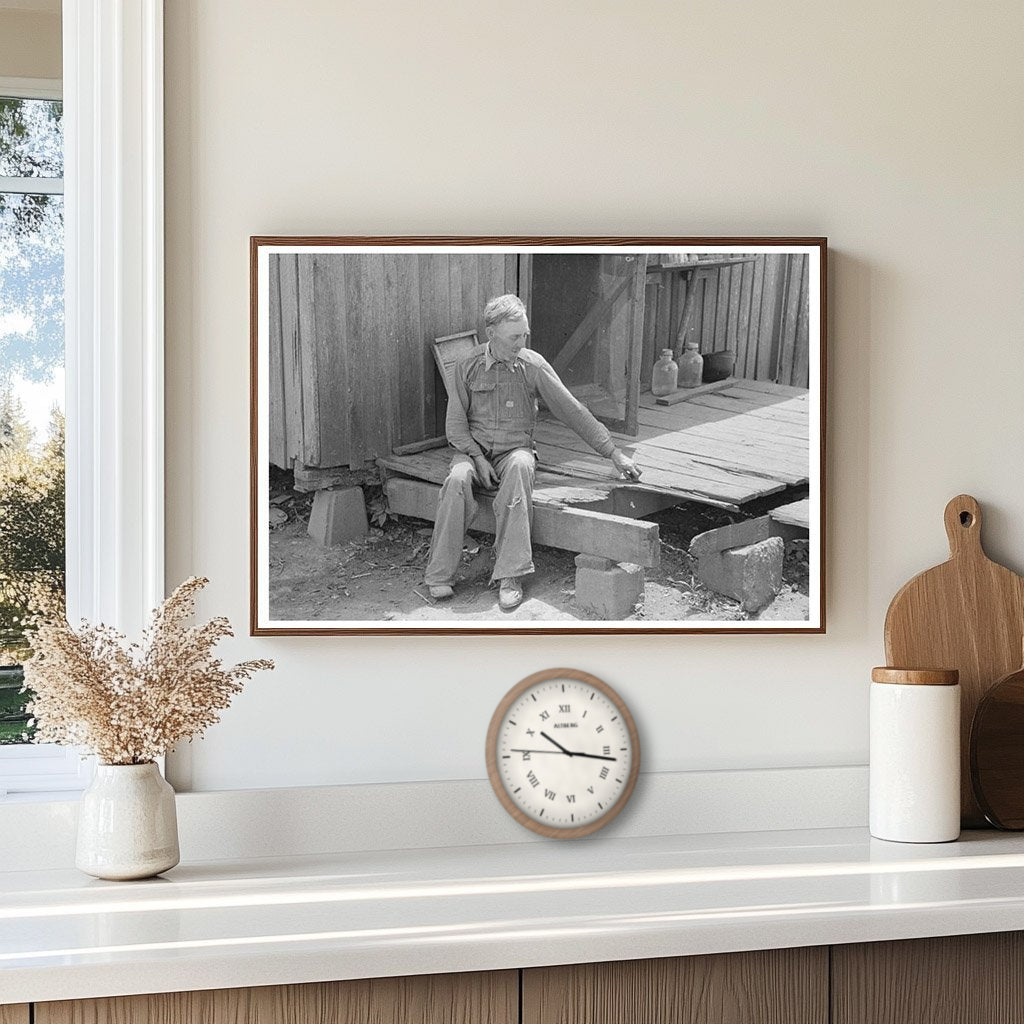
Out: 10,16,46
